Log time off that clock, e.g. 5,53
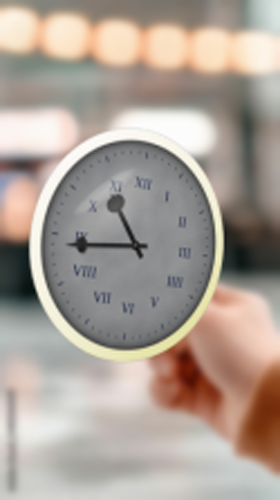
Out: 10,44
